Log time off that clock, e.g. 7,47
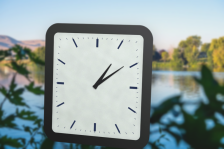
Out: 1,09
